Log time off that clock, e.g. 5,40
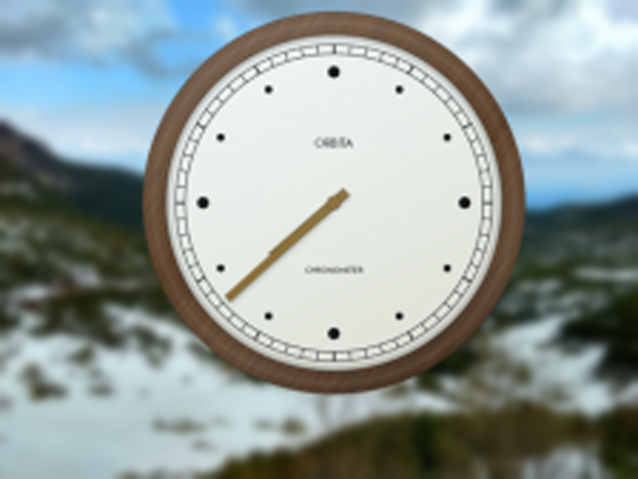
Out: 7,38
